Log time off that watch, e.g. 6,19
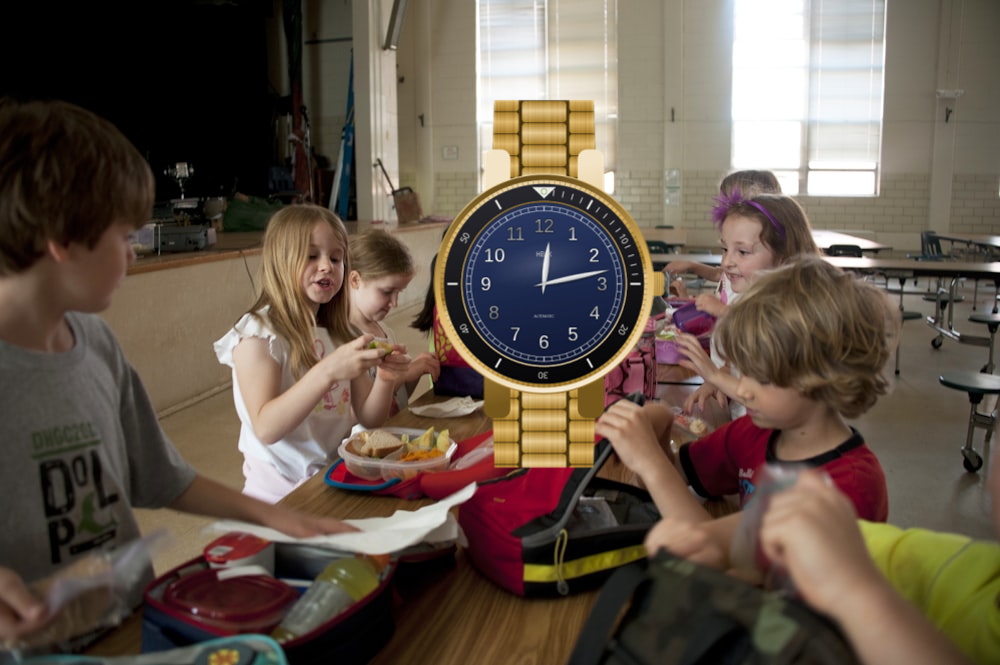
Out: 12,13
